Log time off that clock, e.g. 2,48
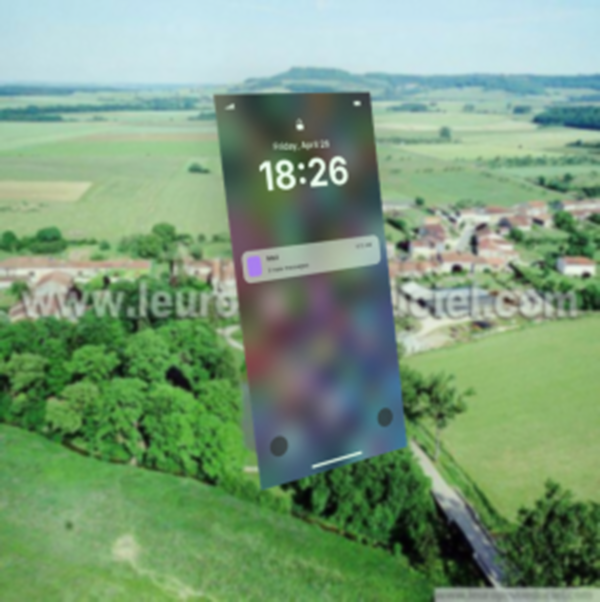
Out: 18,26
